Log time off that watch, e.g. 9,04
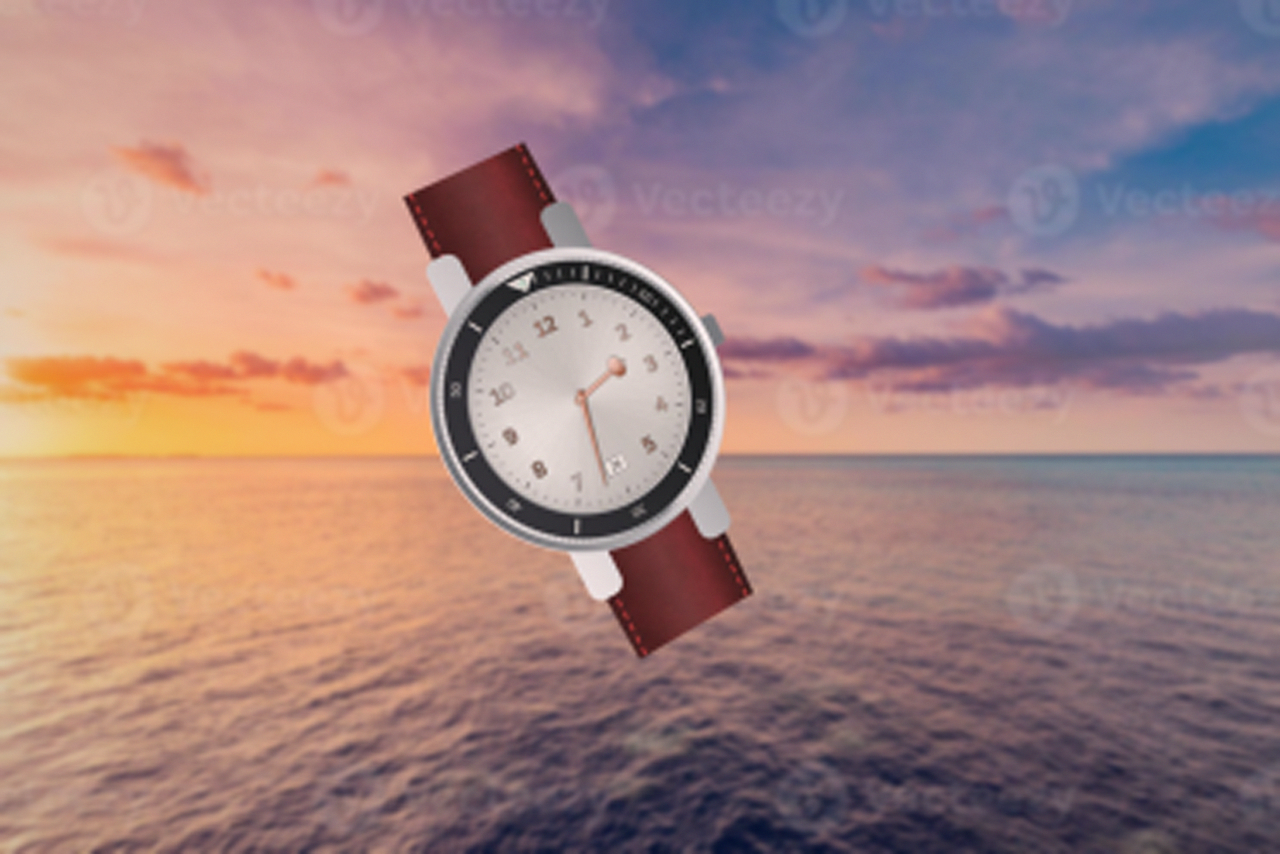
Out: 2,32
